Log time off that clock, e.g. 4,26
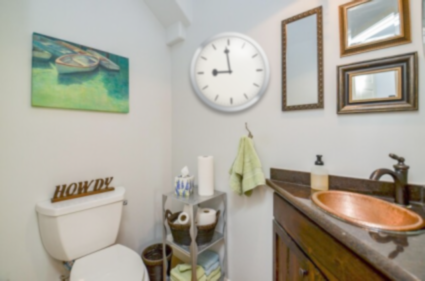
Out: 8,59
